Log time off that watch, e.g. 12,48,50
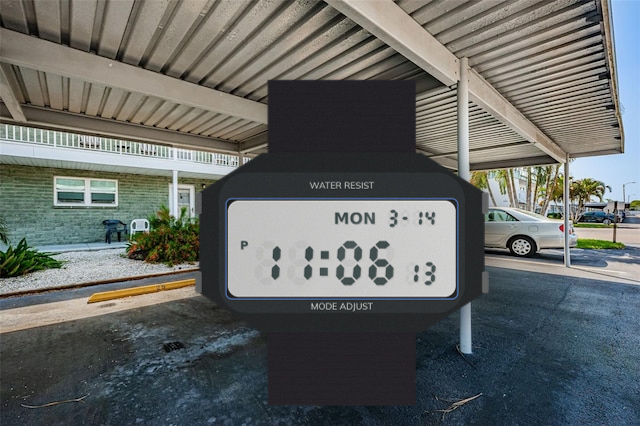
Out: 11,06,13
